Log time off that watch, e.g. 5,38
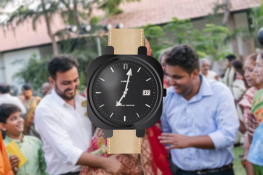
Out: 7,02
